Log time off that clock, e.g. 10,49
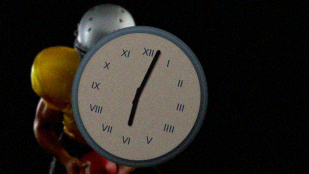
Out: 6,02
